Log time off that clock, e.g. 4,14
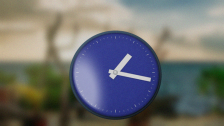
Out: 1,17
